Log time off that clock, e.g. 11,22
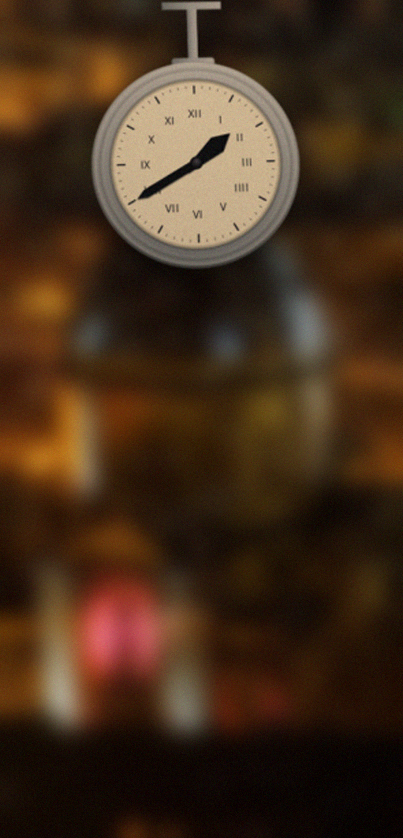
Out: 1,40
